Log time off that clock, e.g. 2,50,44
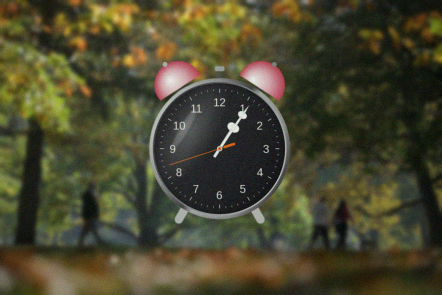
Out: 1,05,42
